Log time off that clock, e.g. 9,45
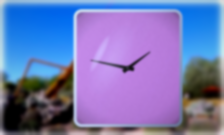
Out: 1,47
